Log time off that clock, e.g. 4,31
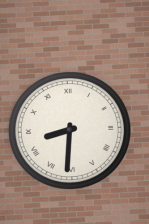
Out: 8,31
